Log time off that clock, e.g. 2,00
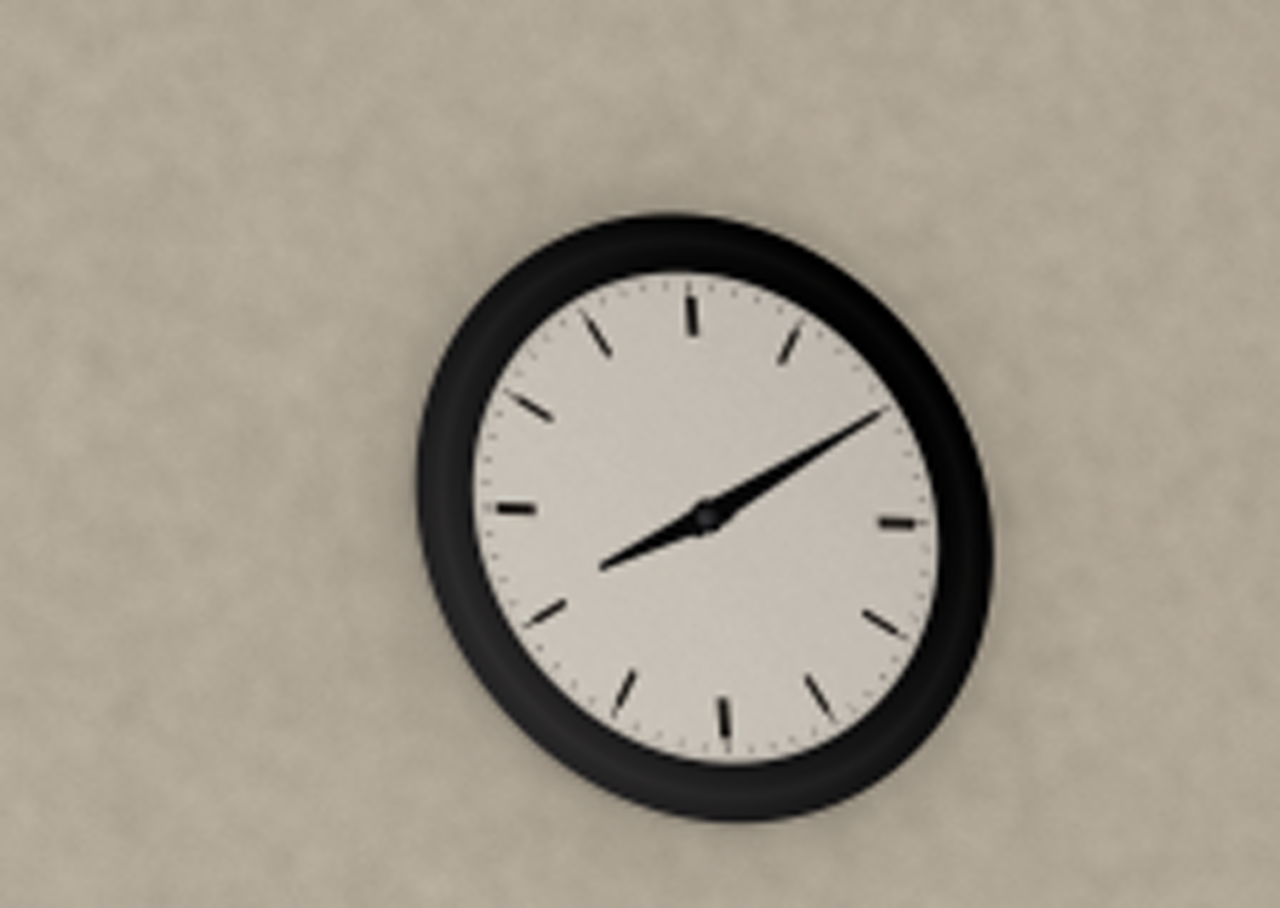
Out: 8,10
